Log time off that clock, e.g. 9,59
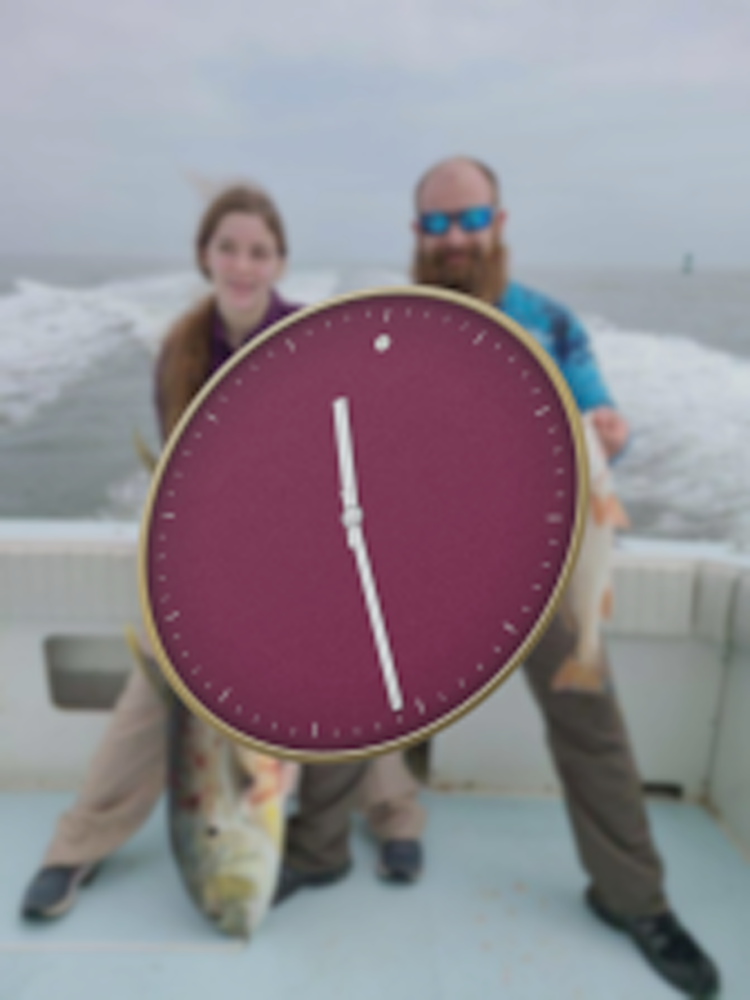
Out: 11,26
